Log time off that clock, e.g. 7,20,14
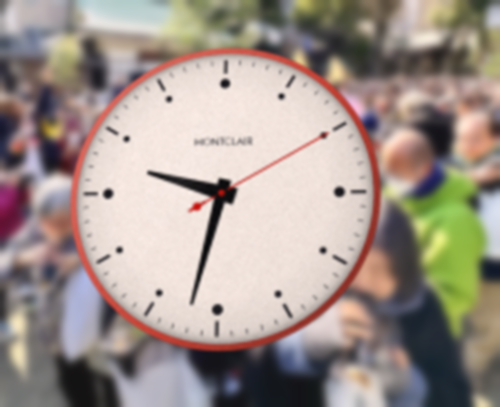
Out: 9,32,10
